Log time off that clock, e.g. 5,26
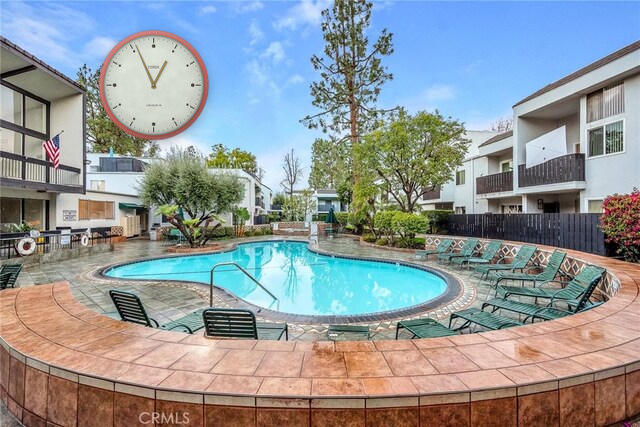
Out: 12,56
